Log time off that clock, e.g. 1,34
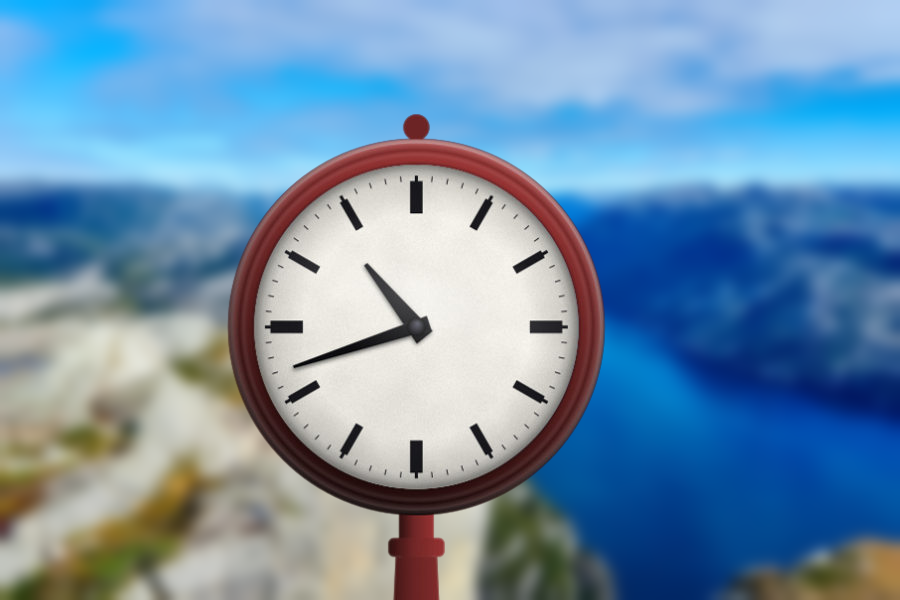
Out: 10,42
